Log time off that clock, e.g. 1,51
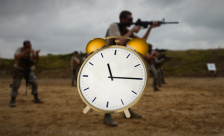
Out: 11,15
